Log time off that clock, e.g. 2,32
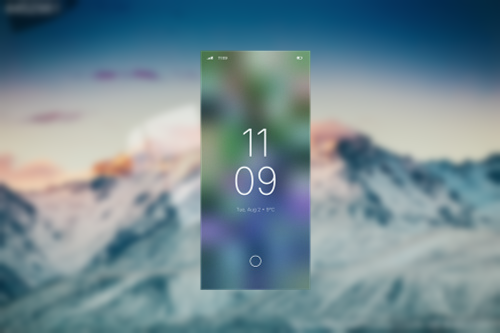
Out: 11,09
